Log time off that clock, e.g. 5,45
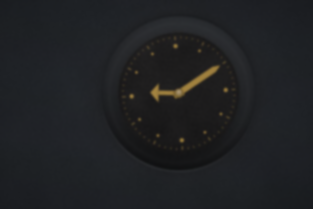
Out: 9,10
